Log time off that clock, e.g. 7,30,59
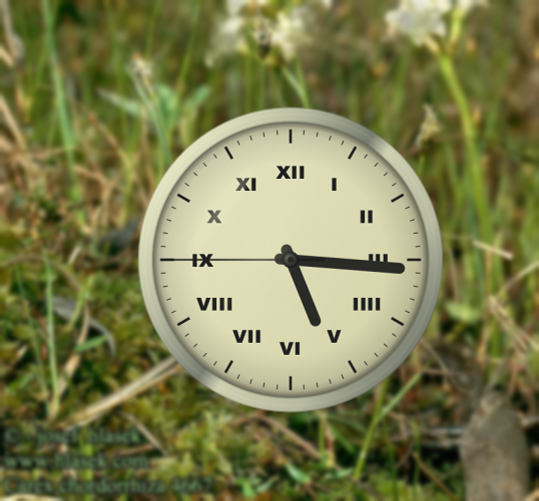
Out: 5,15,45
